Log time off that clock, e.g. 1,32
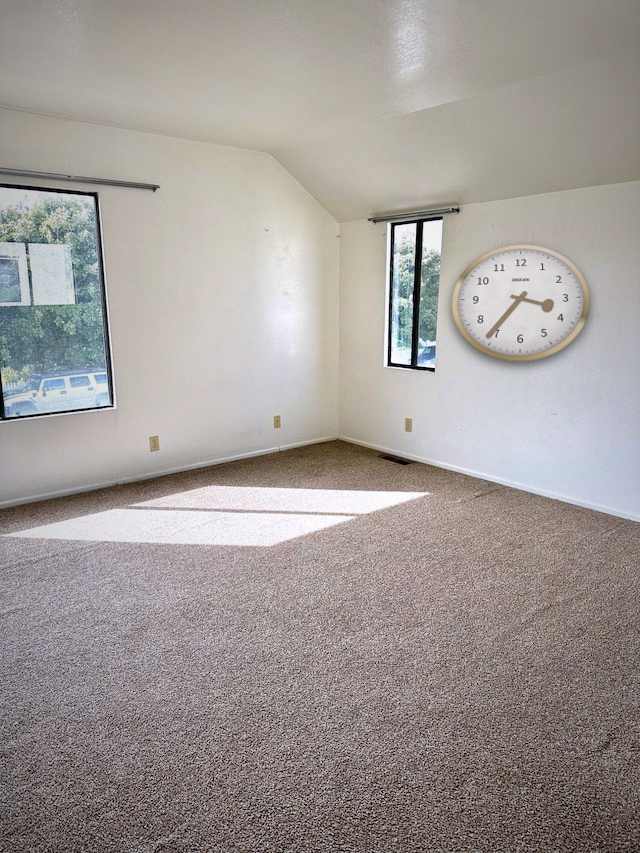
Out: 3,36
